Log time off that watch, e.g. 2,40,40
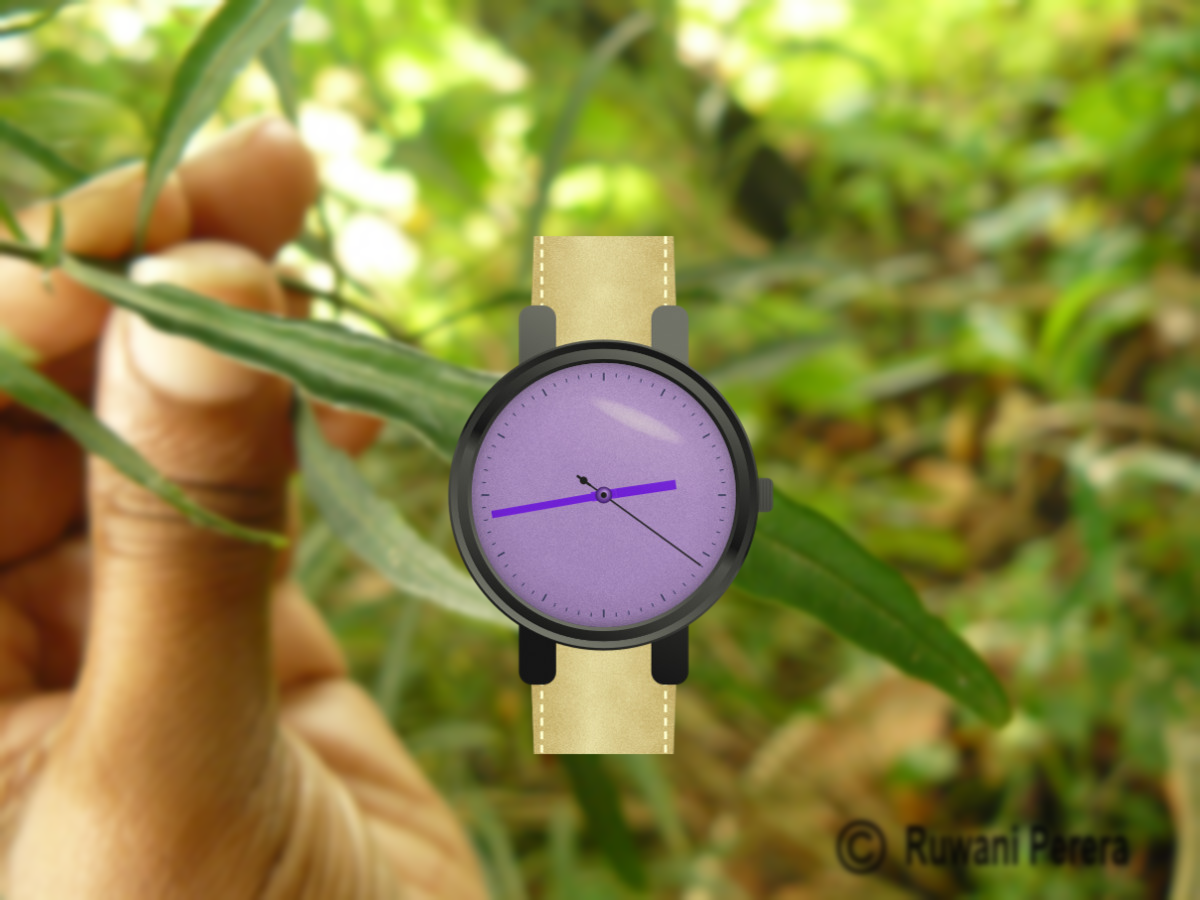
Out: 2,43,21
